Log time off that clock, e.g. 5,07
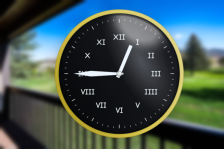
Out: 12,45
